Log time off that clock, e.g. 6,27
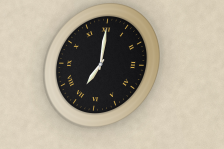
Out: 7,00
